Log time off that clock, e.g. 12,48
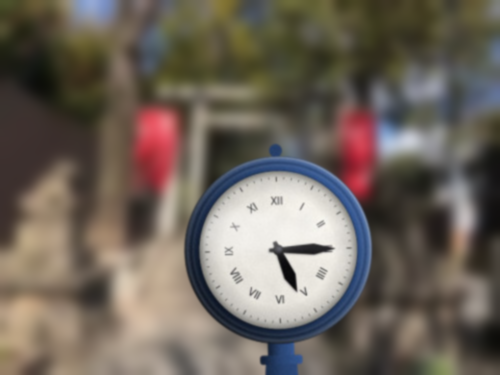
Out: 5,15
